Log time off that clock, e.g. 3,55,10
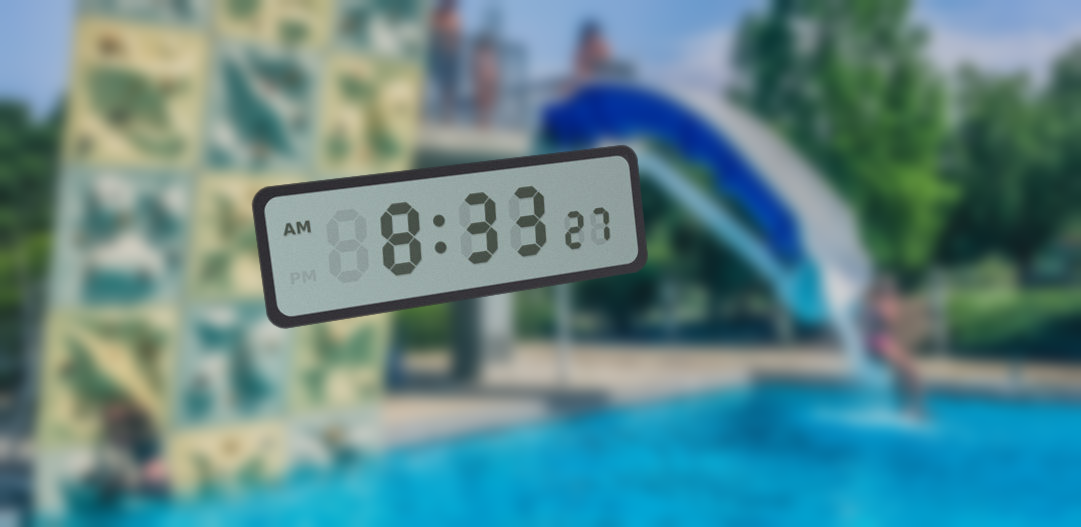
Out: 8,33,27
